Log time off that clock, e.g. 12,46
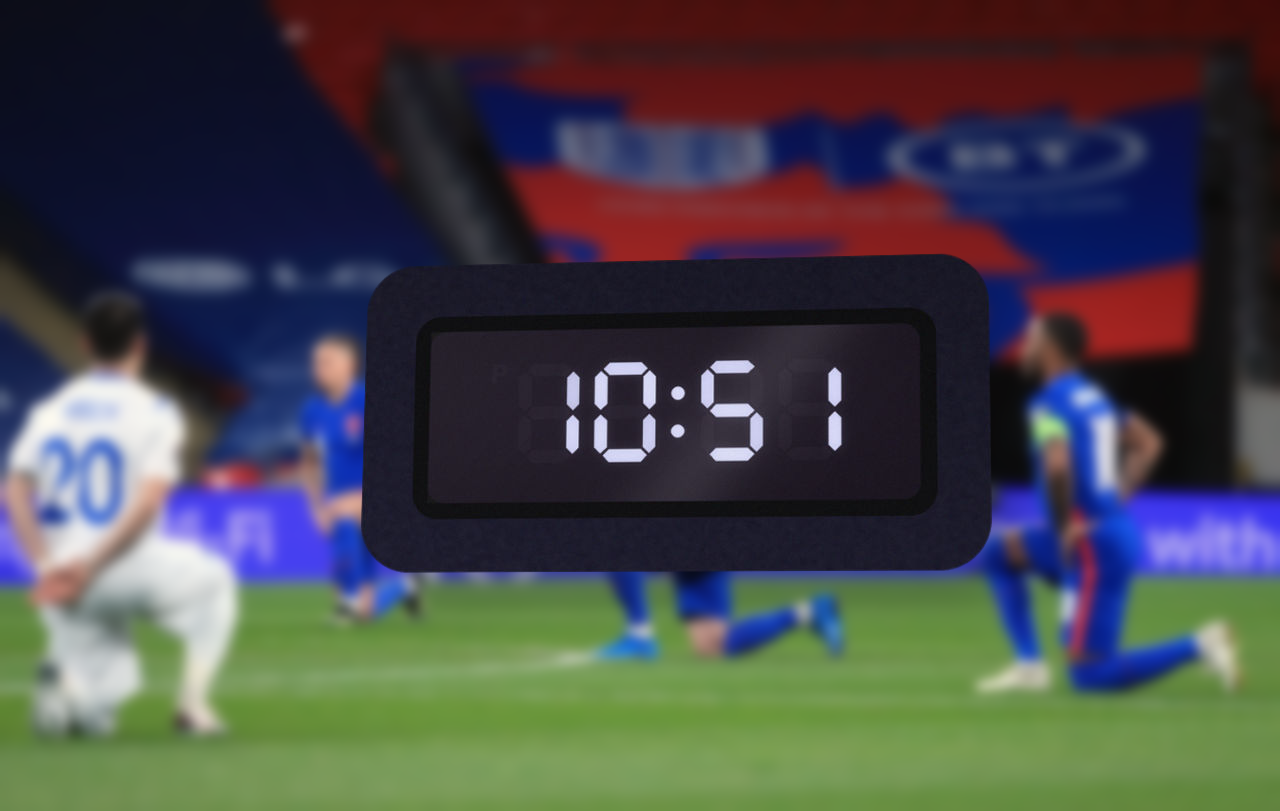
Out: 10,51
